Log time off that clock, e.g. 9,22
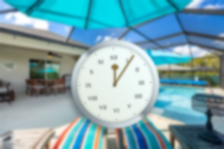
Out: 12,06
